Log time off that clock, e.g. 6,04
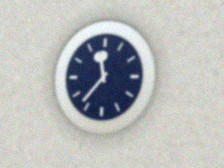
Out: 11,37
